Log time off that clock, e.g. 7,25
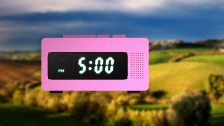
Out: 5,00
